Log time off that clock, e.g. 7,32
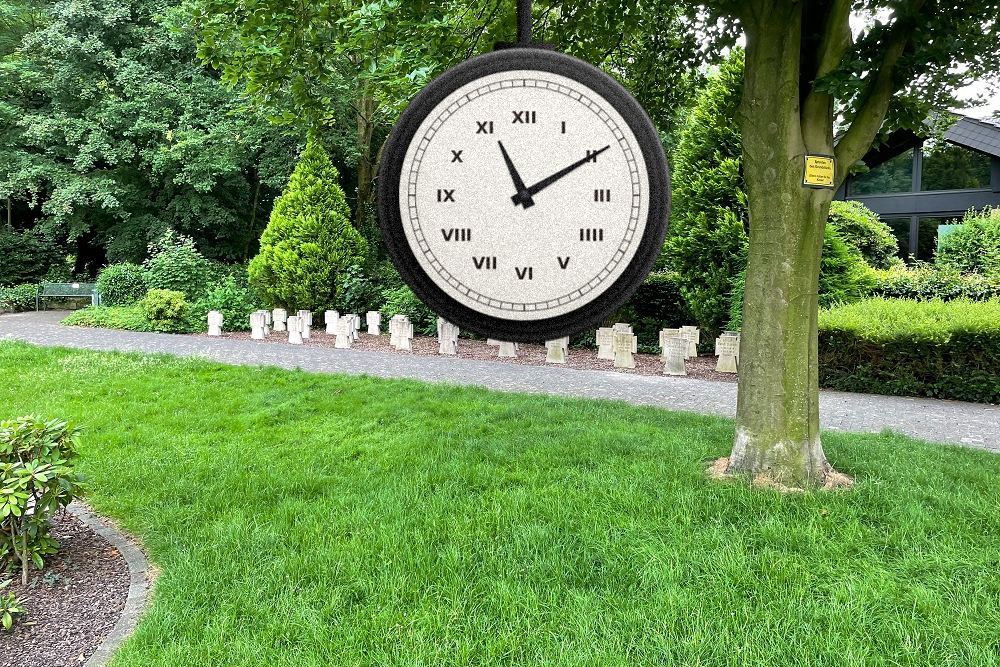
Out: 11,10
